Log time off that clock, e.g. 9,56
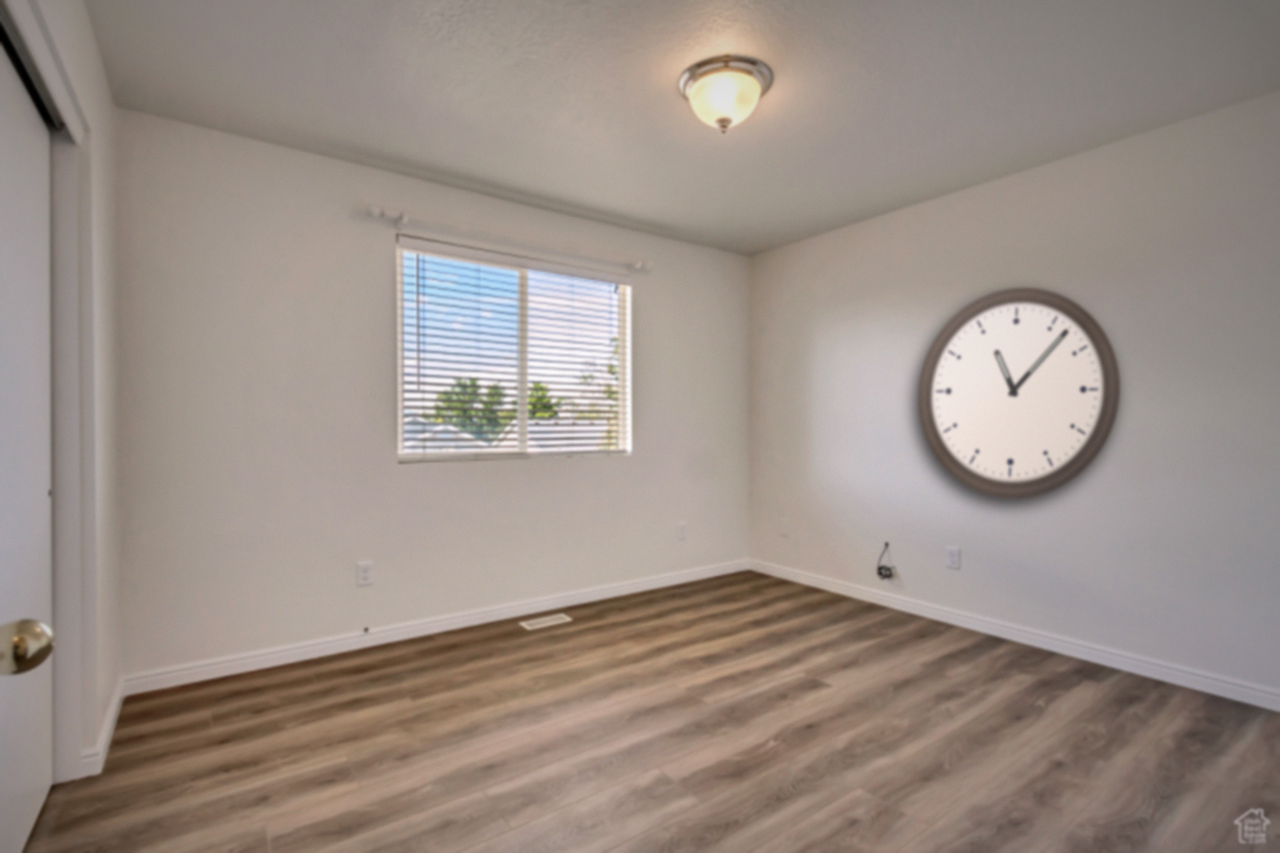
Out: 11,07
